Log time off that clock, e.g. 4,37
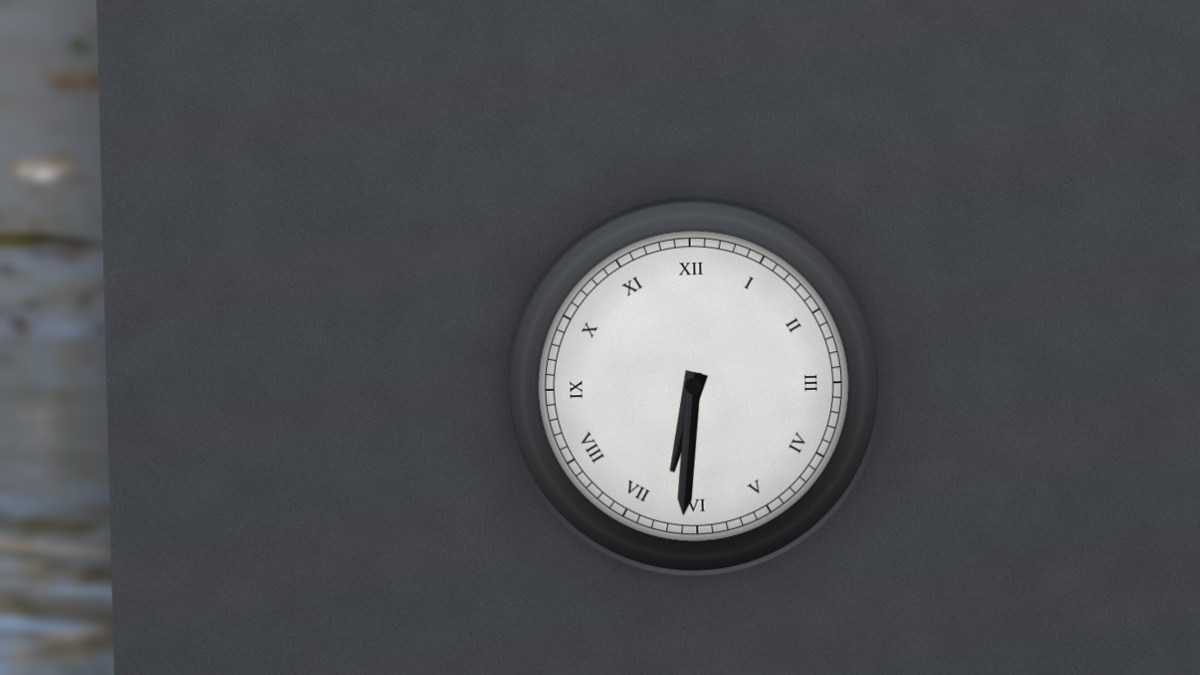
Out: 6,31
